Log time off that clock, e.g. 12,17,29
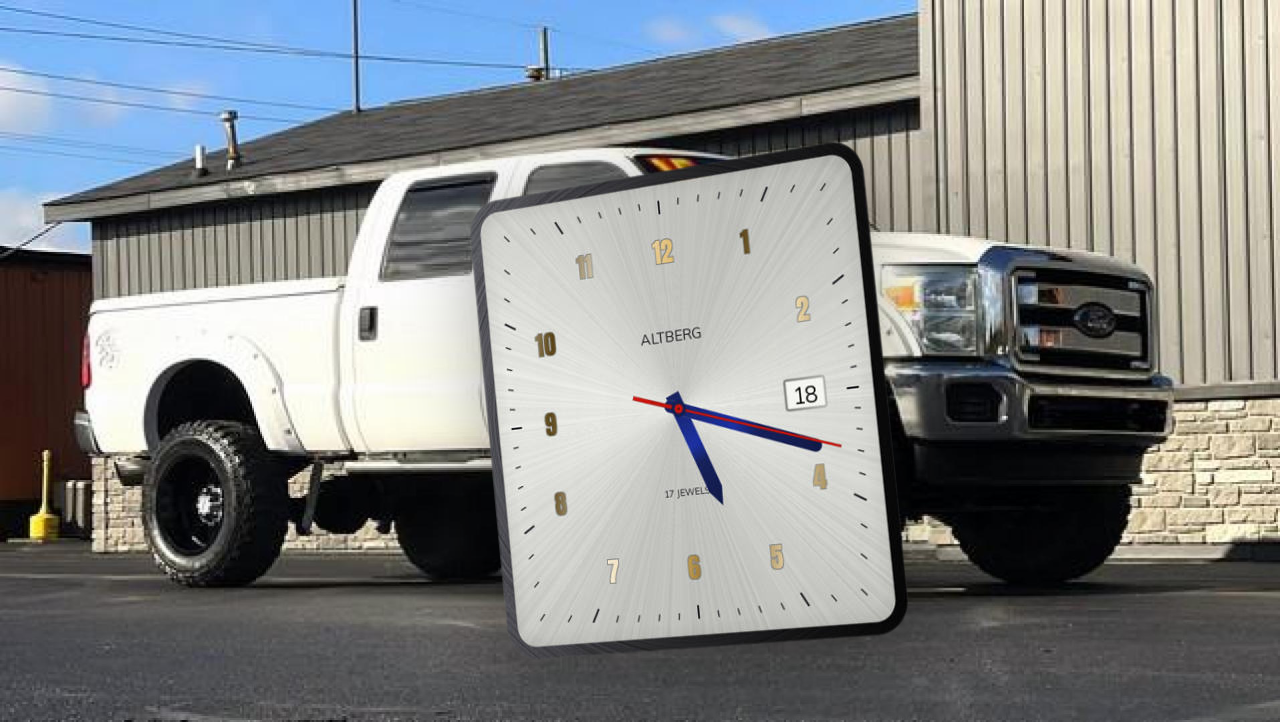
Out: 5,18,18
